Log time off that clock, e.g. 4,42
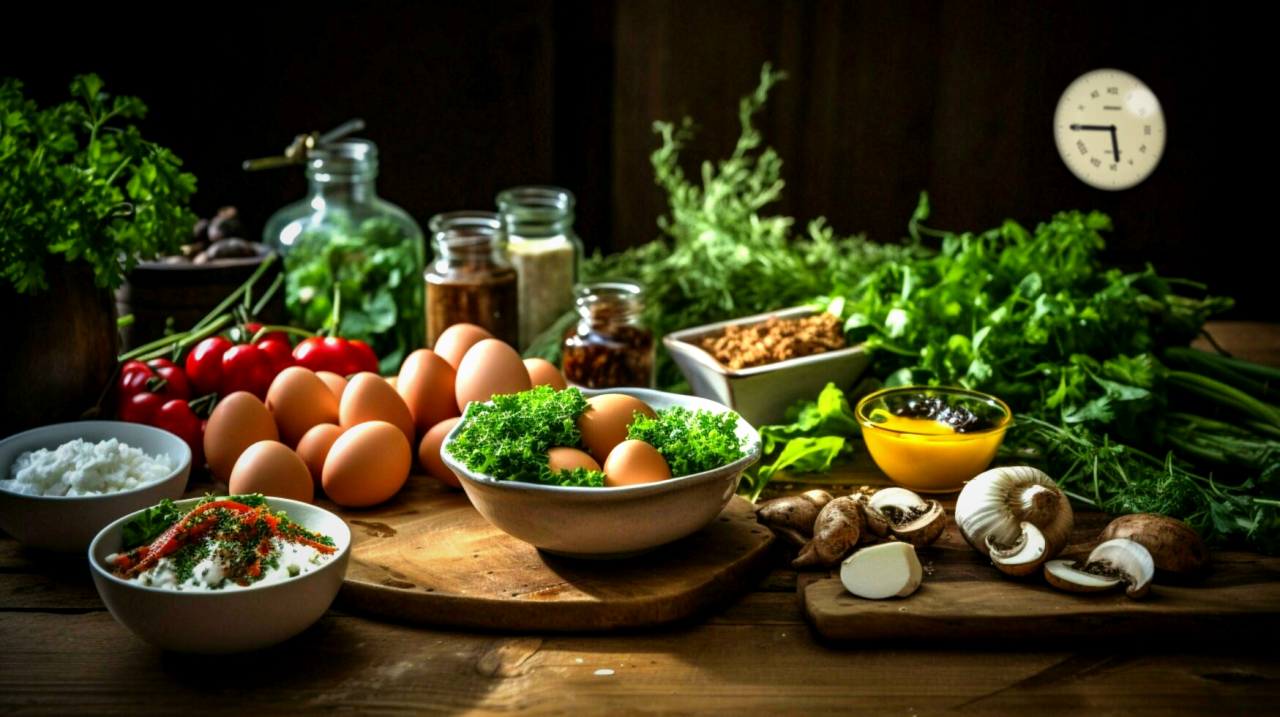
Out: 5,45
